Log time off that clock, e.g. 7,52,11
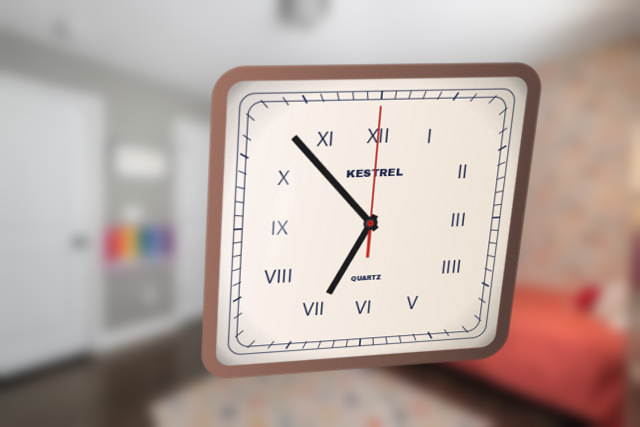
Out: 6,53,00
